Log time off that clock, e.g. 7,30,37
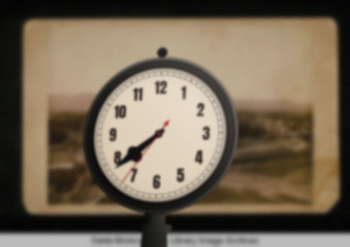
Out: 7,38,36
